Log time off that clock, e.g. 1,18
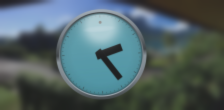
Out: 2,24
